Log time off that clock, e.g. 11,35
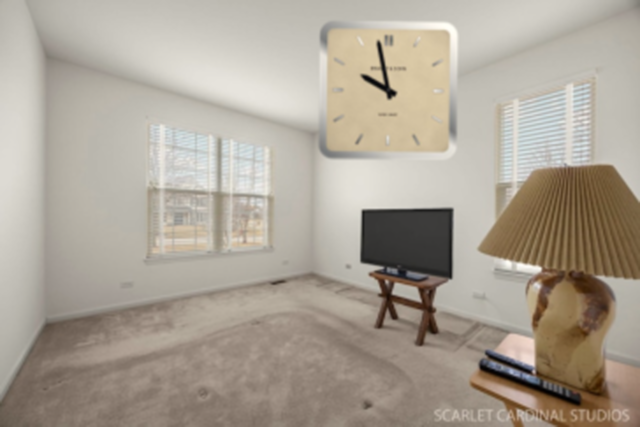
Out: 9,58
